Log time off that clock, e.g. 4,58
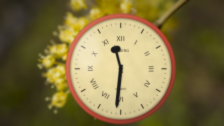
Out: 11,31
